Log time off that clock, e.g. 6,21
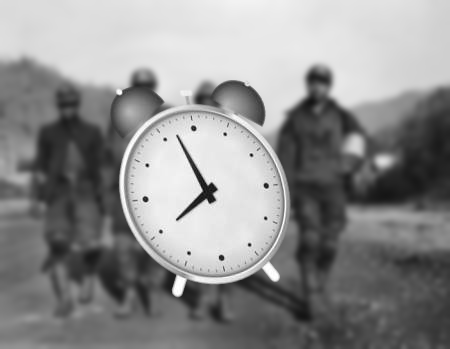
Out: 7,57
